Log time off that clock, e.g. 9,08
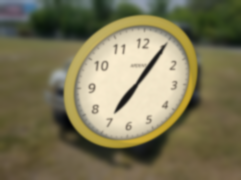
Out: 7,05
